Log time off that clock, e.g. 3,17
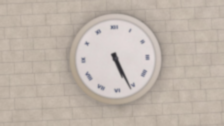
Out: 5,26
